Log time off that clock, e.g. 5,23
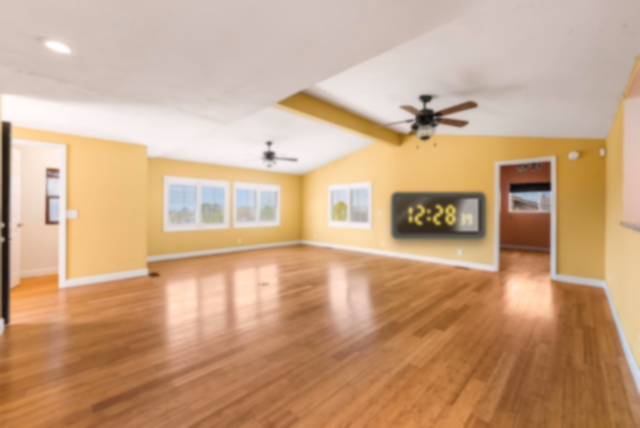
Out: 12,28
